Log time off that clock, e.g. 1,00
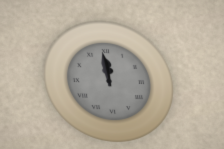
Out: 11,59
